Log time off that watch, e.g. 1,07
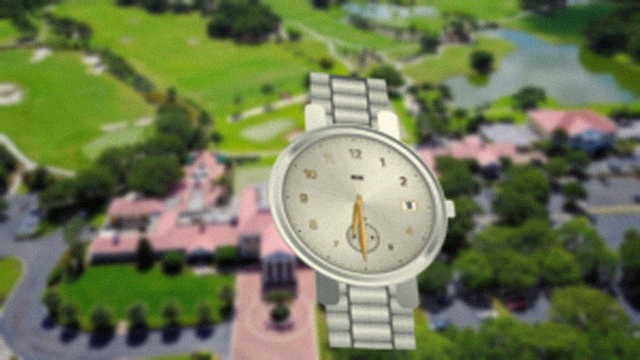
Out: 6,30
